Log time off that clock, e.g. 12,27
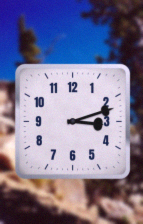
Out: 3,12
